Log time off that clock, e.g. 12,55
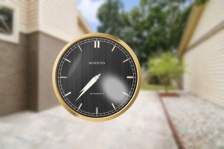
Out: 7,37
